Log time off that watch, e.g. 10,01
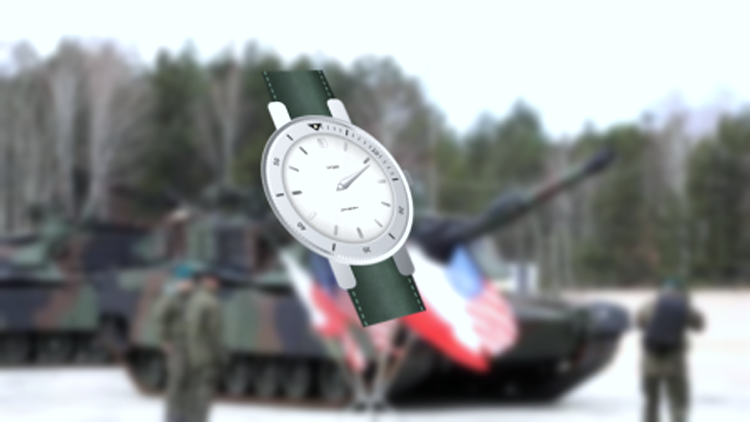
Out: 2,11
